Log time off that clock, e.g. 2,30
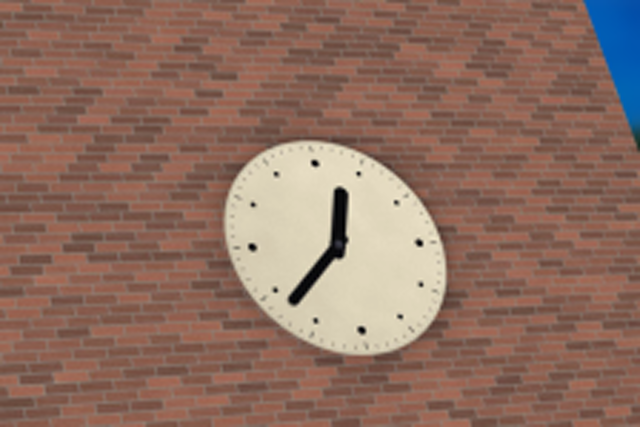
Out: 12,38
